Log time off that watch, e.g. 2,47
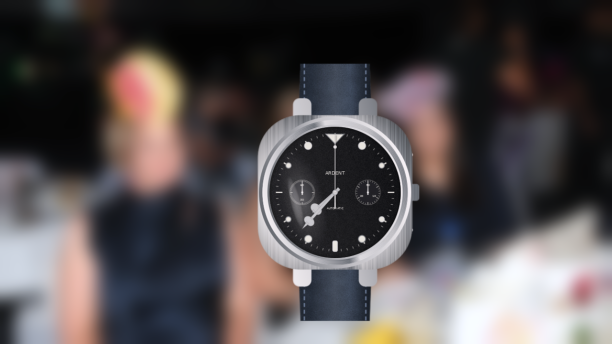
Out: 7,37
